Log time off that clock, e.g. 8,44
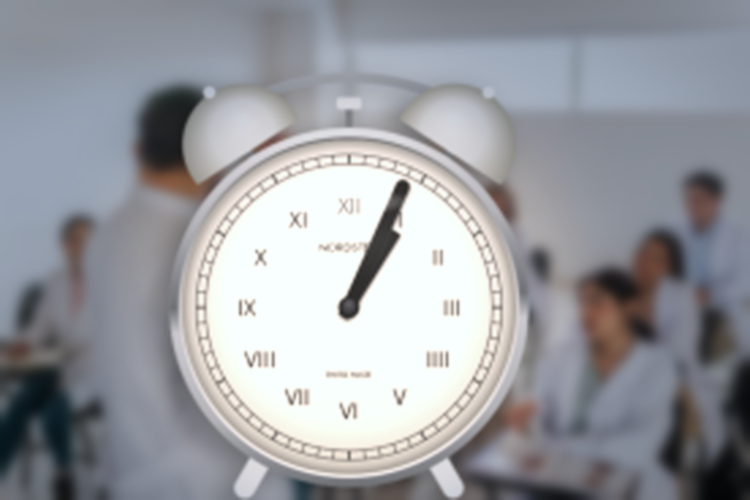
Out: 1,04
